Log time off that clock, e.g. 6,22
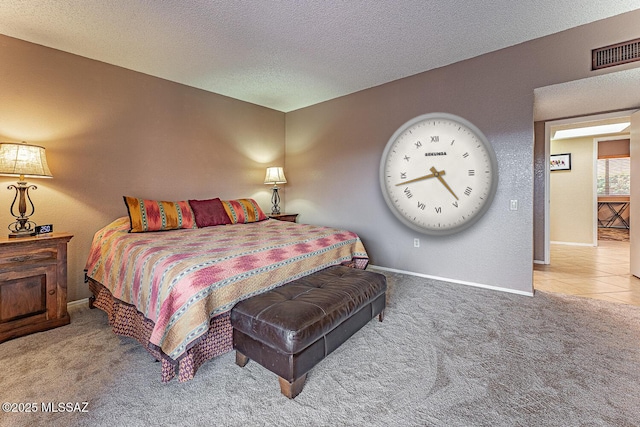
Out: 4,43
